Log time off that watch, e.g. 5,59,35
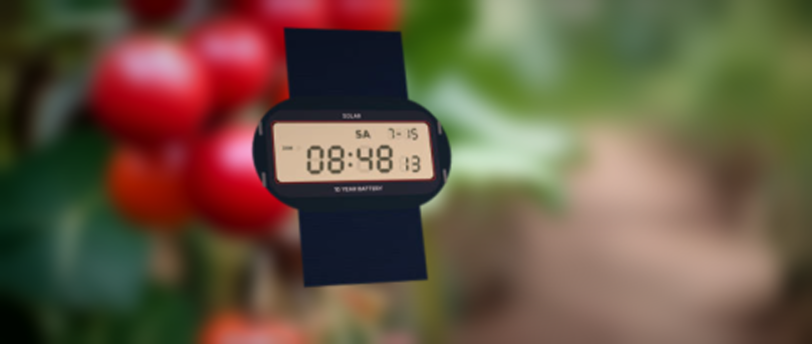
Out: 8,48,13
